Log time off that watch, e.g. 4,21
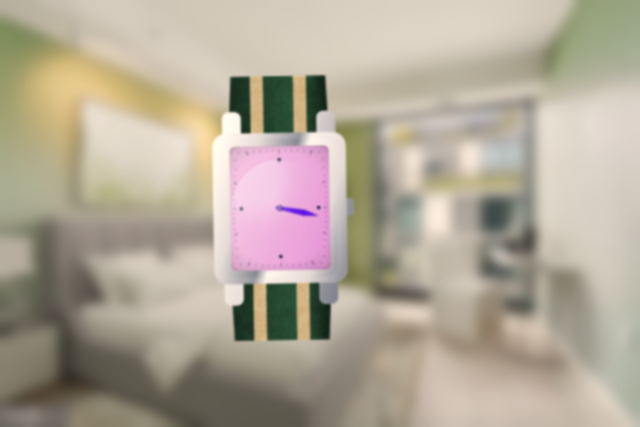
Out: 3,17
